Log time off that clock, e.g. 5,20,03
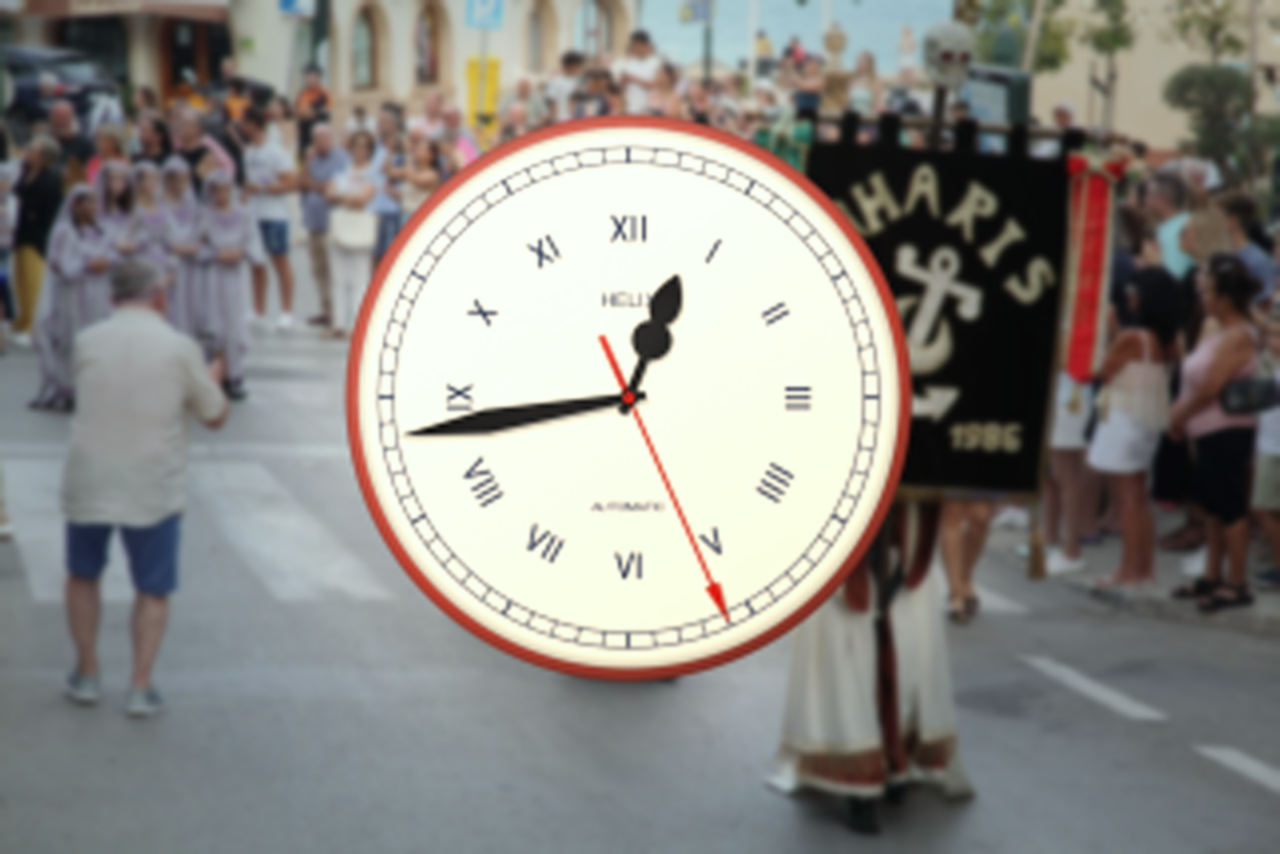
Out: 12,43,26
